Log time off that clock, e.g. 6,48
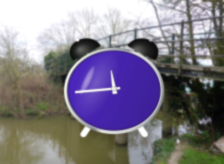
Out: 11,44
